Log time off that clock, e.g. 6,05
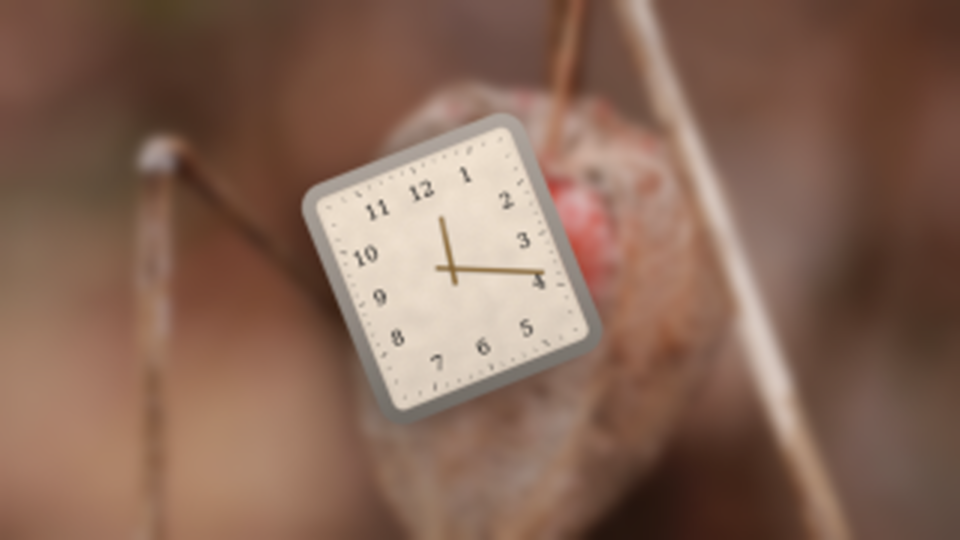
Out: 12,19
